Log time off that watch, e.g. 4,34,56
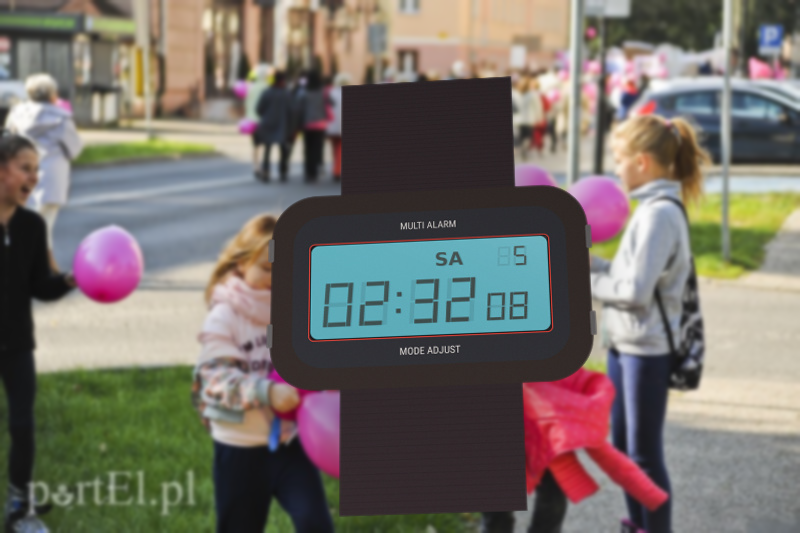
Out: 2,32,08
